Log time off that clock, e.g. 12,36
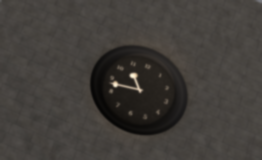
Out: 10,43
